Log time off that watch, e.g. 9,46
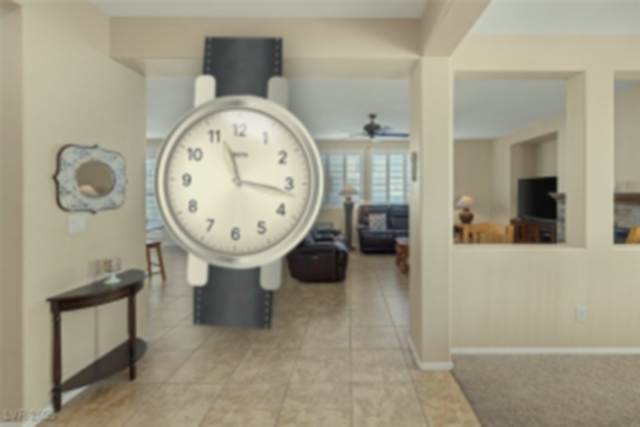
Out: 11,17
